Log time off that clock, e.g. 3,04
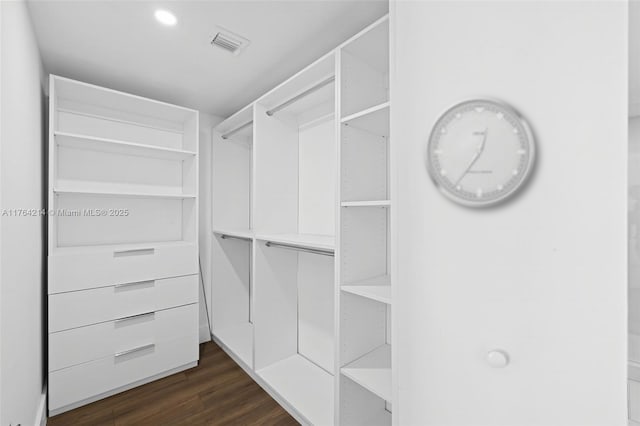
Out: 12,36
